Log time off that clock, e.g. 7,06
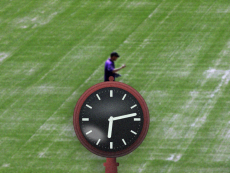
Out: 6,13
